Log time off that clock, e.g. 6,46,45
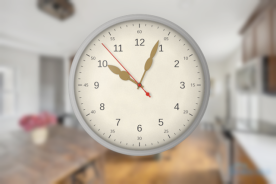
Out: 10,03,53
